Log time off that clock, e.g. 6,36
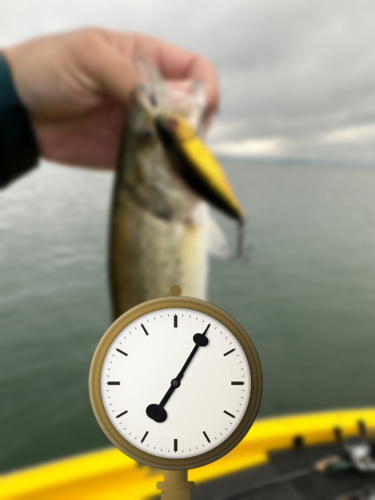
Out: 7,05
